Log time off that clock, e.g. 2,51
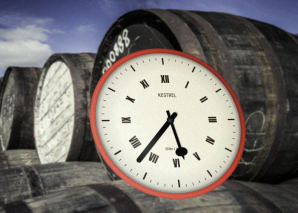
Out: 5,37
